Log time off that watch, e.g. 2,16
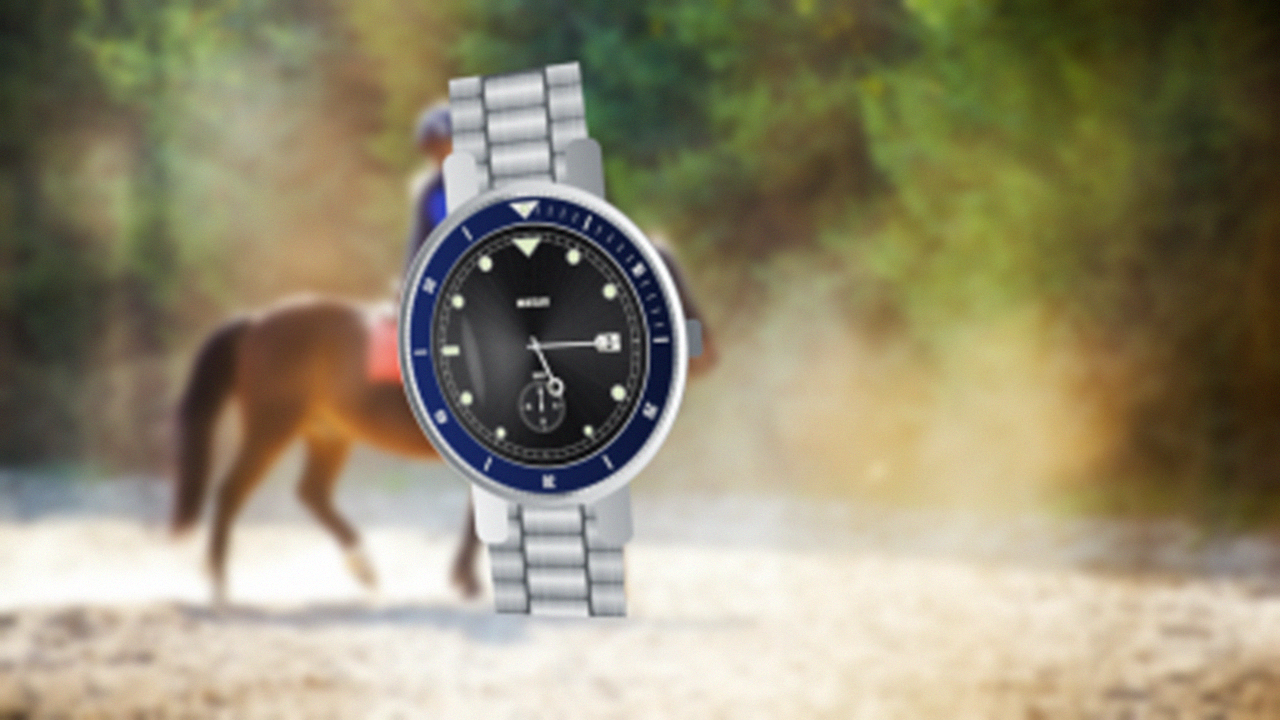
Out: 5,15
